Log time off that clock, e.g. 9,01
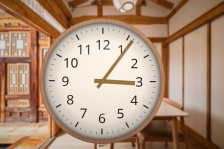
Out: 3,06
